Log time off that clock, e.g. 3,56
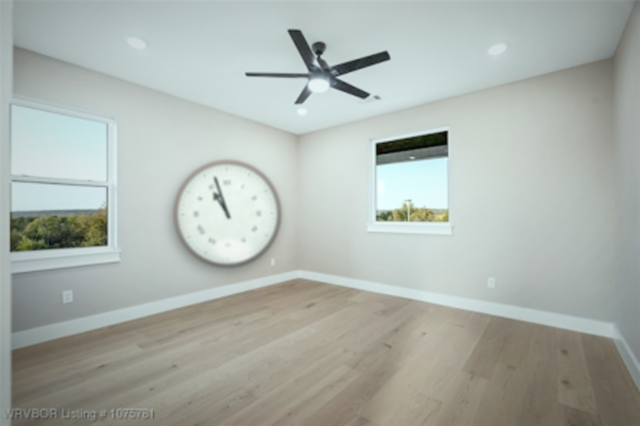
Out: 10,57
